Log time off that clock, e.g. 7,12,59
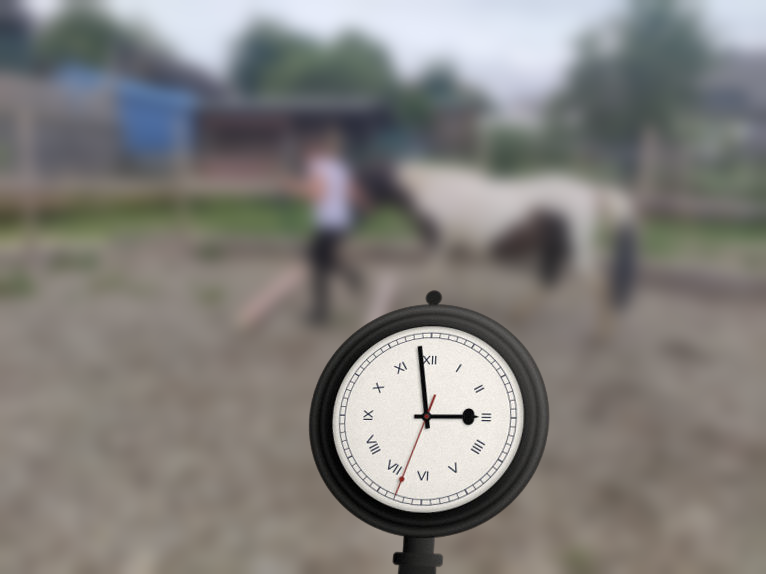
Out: 2,58,33
